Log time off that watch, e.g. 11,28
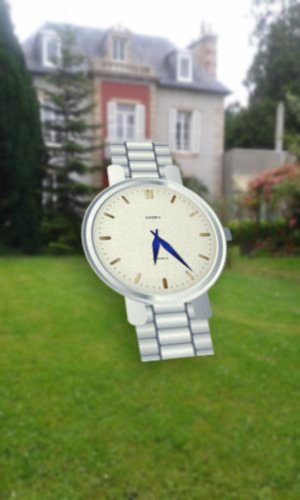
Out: 6,24
